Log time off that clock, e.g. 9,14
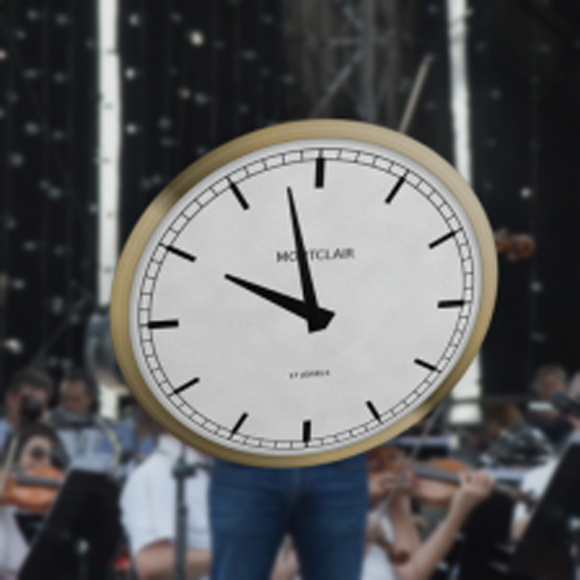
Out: 9,58
